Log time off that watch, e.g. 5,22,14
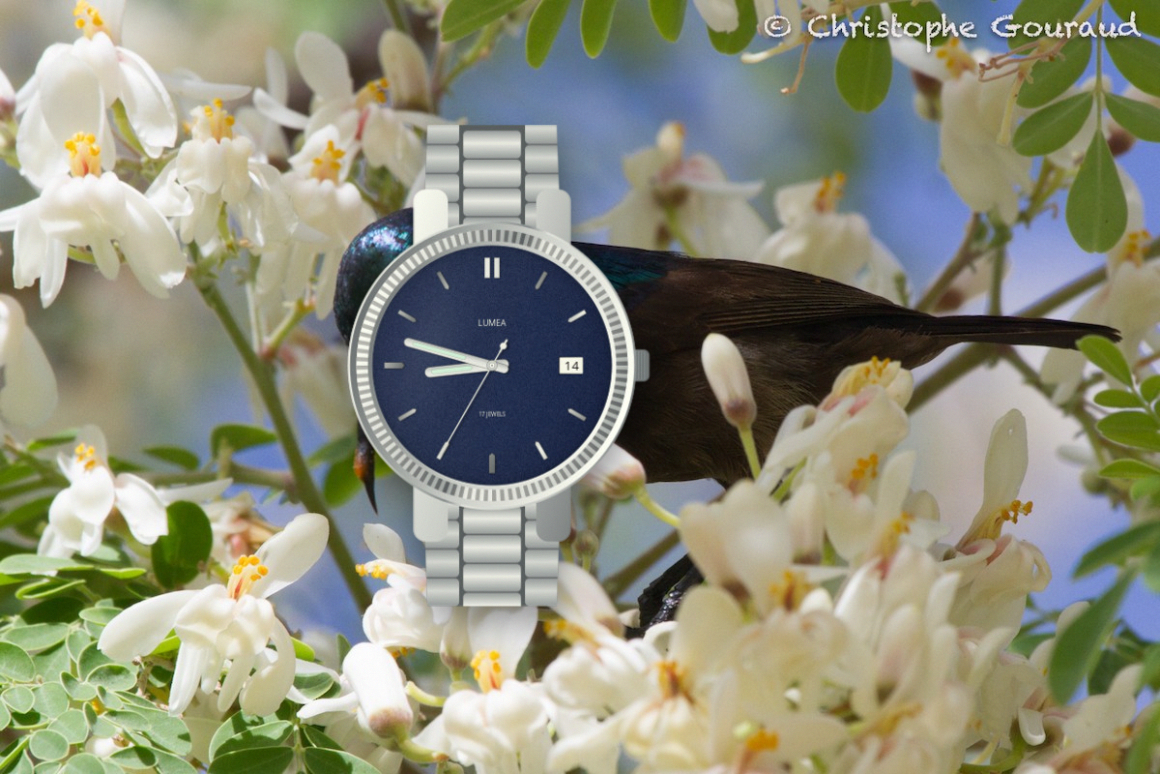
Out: 8,47,35
